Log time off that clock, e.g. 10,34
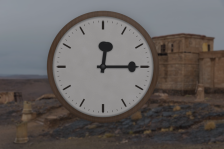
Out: 12,15
